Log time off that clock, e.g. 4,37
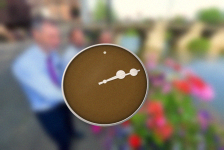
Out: 2,12
